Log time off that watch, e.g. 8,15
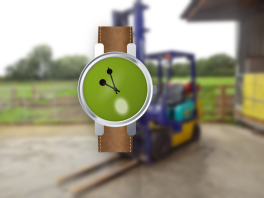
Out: 9,57
